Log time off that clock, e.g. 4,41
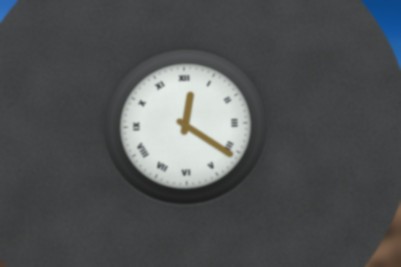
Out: 12,21
